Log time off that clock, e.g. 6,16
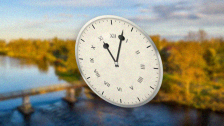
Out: 11,03
